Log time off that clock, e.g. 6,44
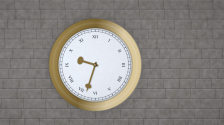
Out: 9,33
